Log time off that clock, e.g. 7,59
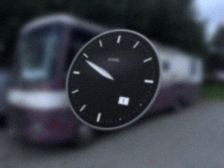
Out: 9,49
